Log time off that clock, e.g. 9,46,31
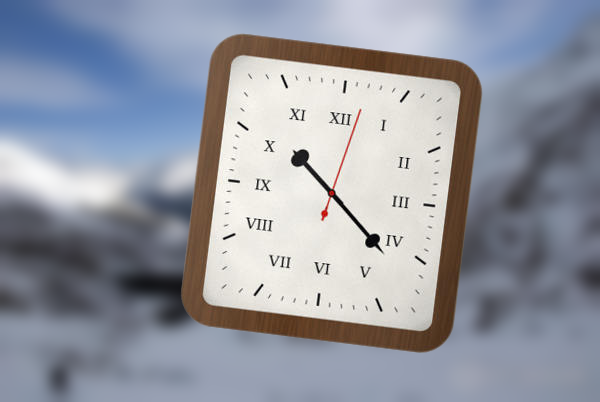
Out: 10,22,02
